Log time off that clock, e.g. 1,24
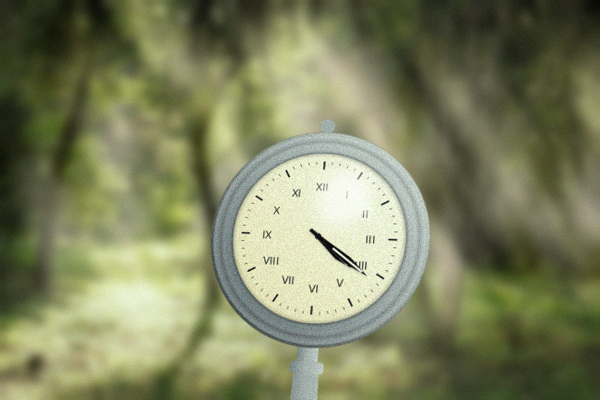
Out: 4,21
